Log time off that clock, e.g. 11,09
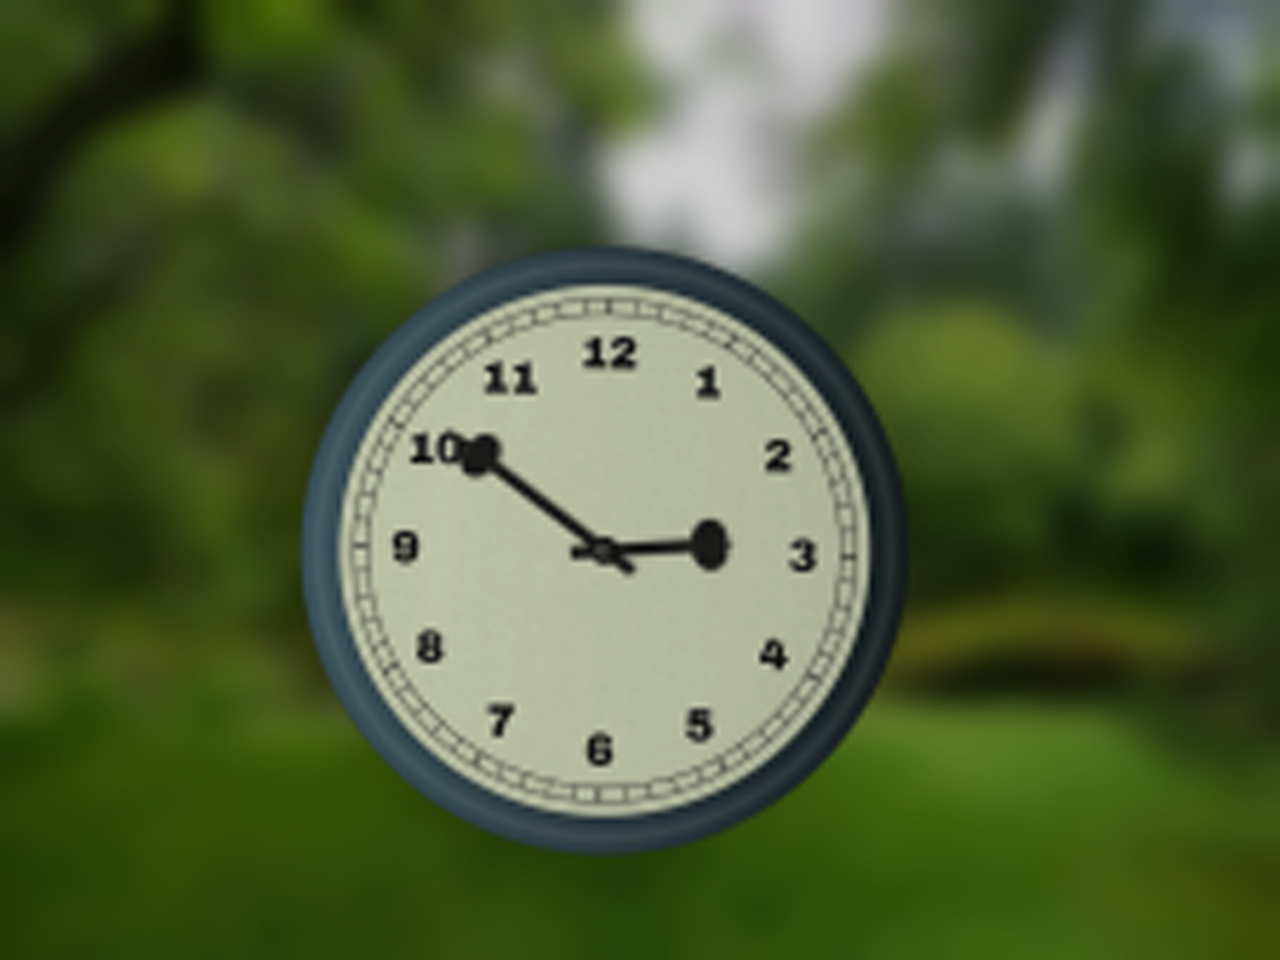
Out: 2,51
